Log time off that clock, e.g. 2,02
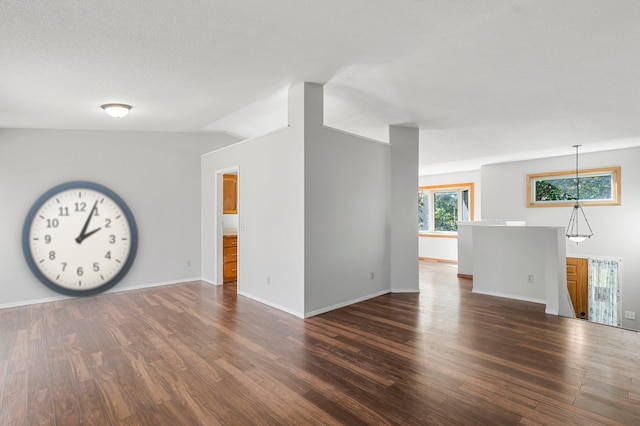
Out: 2,04
